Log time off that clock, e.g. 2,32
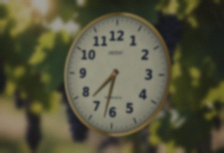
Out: 7,32
